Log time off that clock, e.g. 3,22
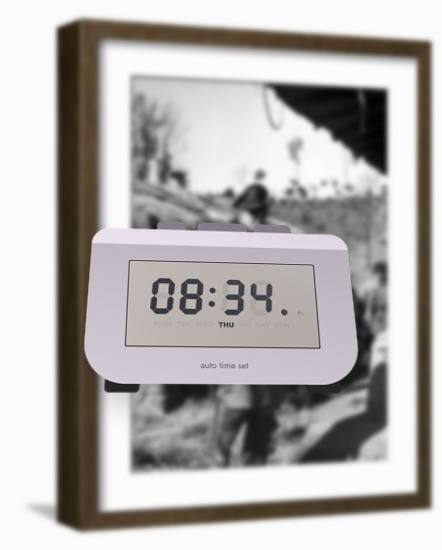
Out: 8,34
